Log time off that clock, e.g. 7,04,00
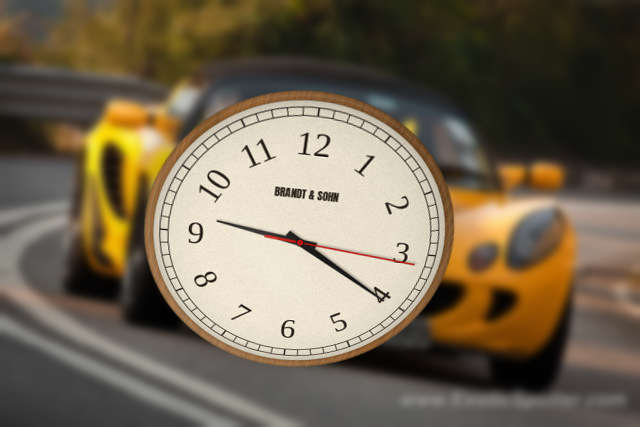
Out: 9,20,16
